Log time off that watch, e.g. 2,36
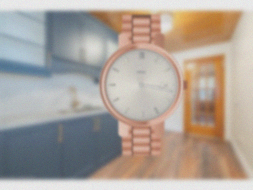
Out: 3,17
